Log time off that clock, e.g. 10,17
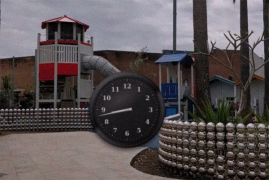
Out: 8,43
